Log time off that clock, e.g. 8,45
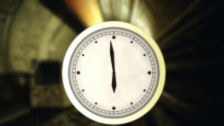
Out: 5,59
